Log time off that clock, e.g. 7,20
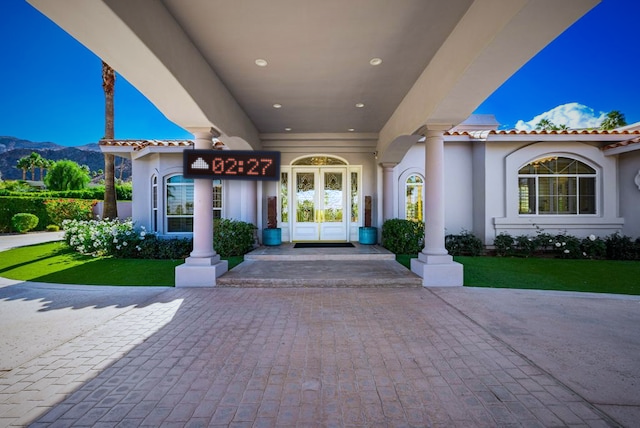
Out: 2,27
